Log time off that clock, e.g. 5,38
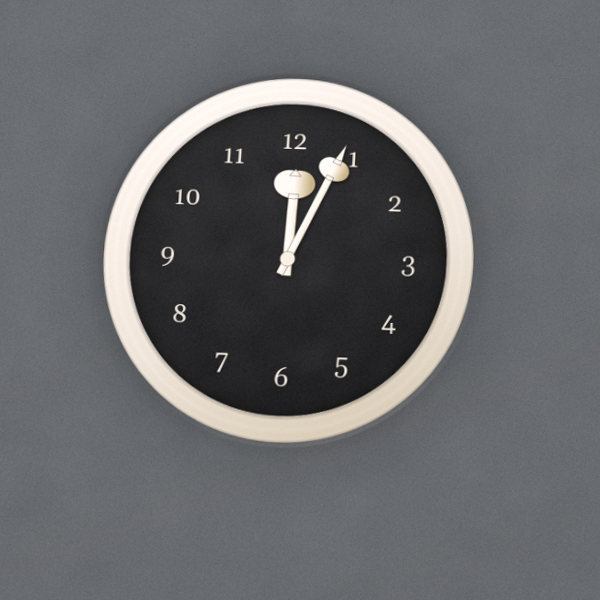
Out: 12,04
